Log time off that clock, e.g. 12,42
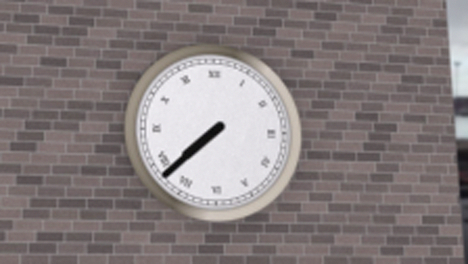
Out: 7,38
